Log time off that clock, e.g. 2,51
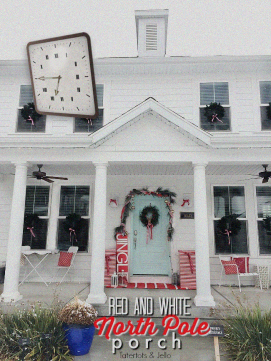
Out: 6,45
